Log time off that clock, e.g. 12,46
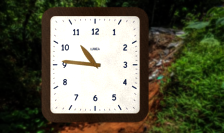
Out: 10,46
